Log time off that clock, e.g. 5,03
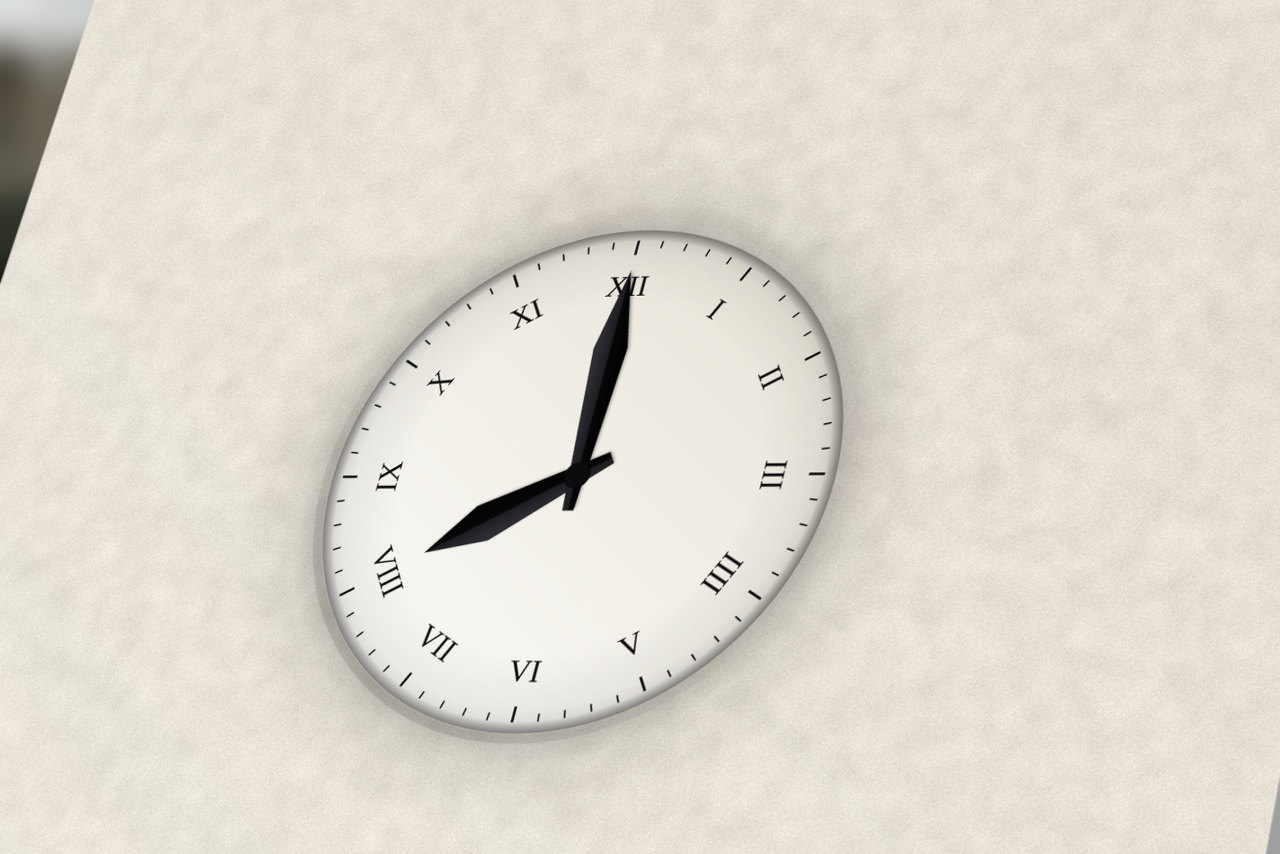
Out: 8,00
